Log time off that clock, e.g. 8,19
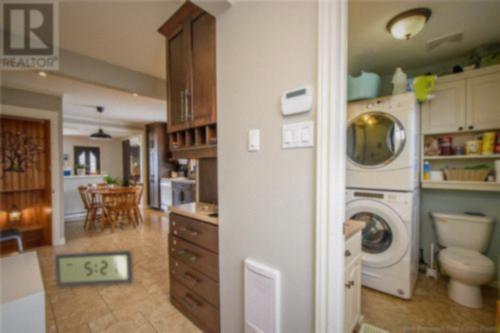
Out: 5,21
